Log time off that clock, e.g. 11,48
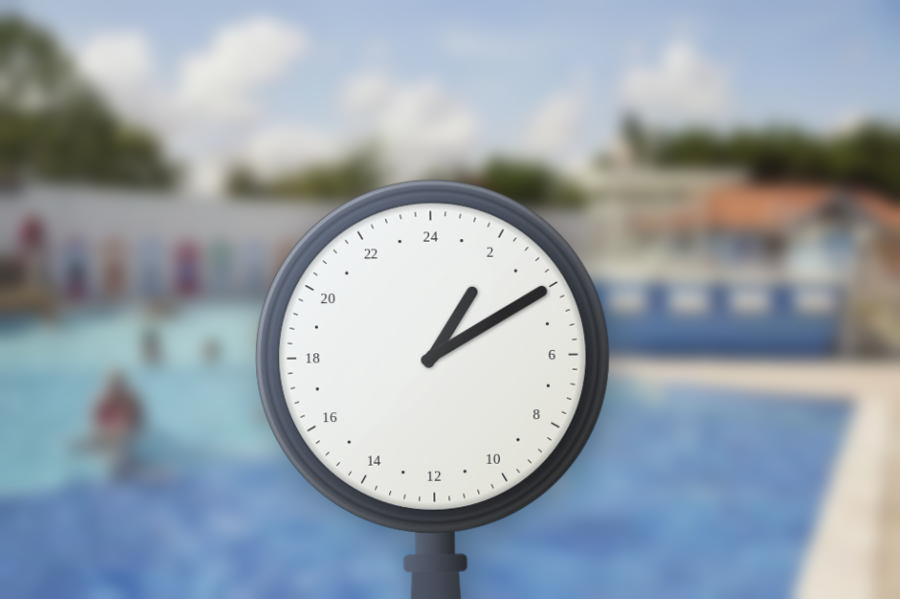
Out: 2,10
